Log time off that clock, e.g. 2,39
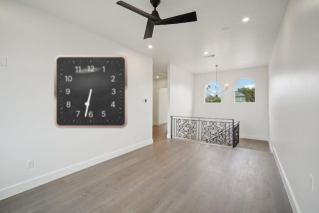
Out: 6,32
